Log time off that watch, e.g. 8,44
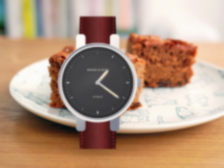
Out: 1,21
